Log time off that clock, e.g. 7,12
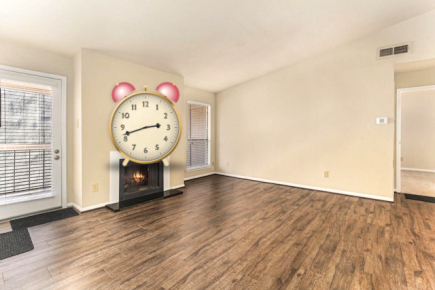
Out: 2,42
